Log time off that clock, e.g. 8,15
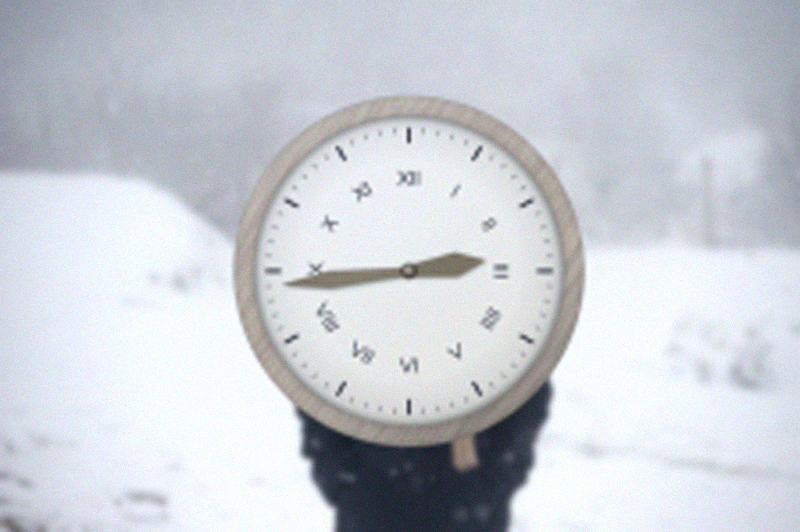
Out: 2,44
